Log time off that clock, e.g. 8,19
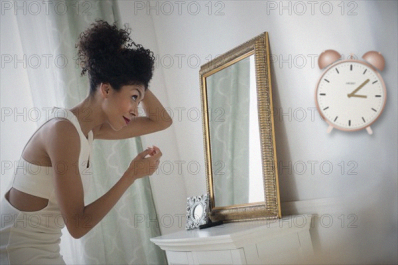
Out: 3,08
